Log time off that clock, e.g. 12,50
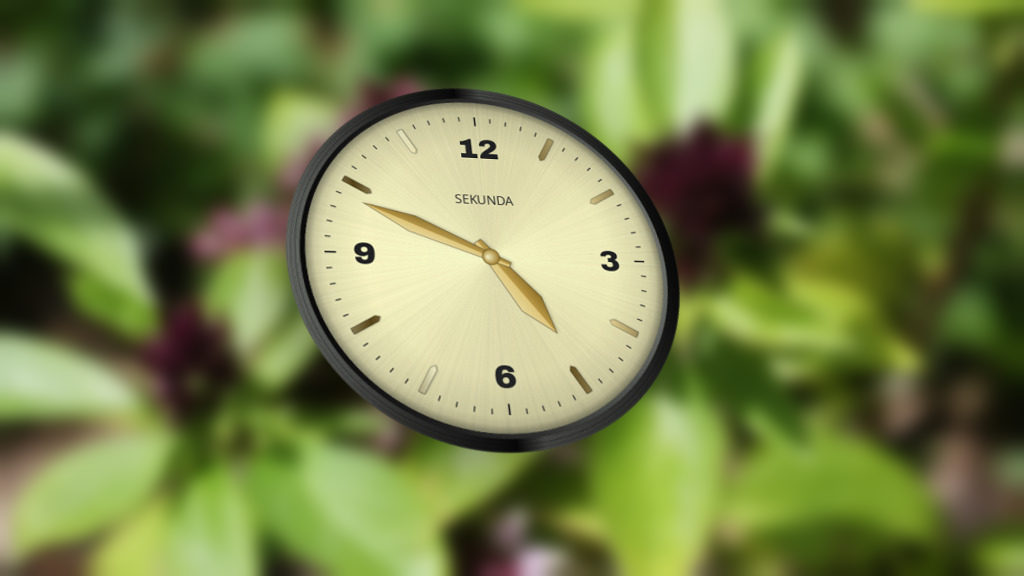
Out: 4,49
